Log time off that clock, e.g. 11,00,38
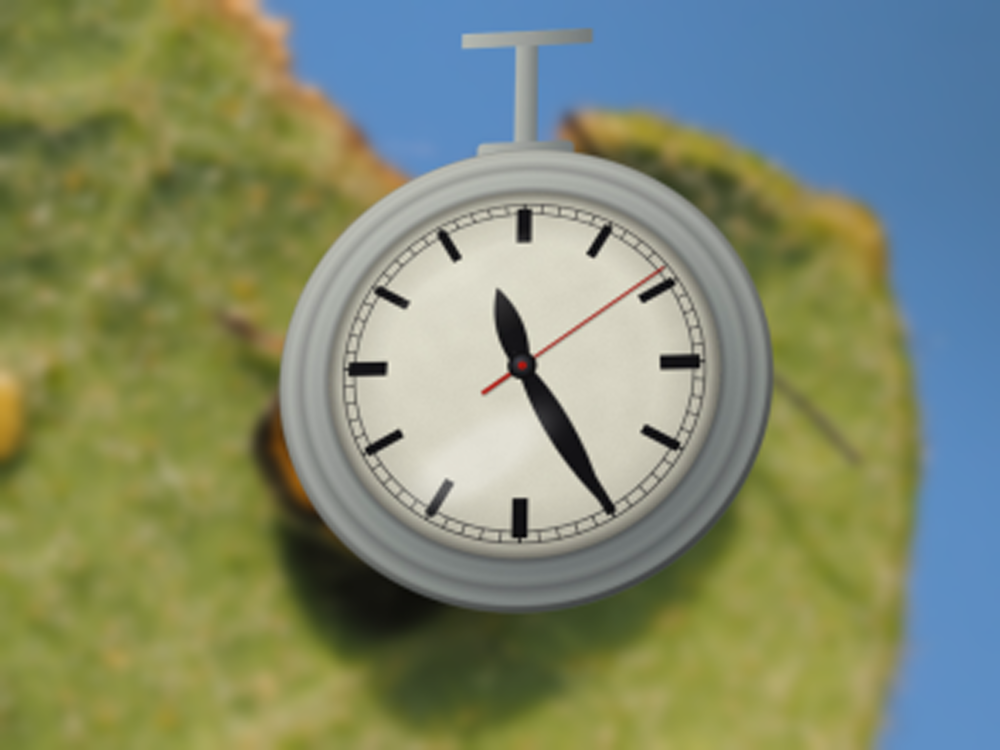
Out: 11,25,09
